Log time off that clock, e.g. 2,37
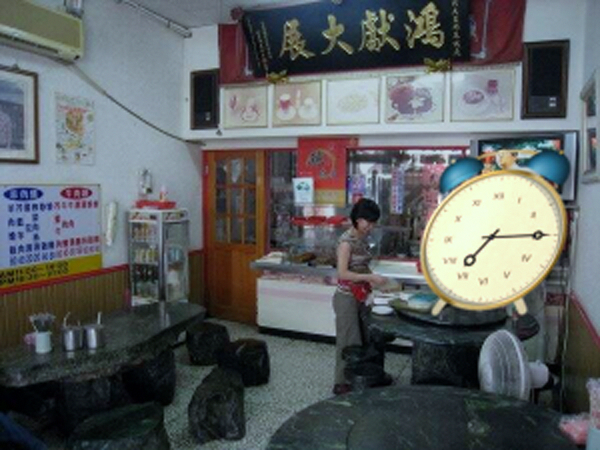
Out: 7,15
